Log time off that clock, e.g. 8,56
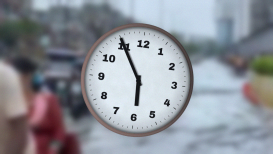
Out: 5,55
